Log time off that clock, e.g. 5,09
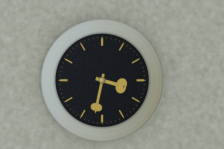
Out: 3,32
